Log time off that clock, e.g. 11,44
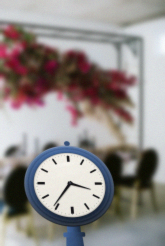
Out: 3,36
